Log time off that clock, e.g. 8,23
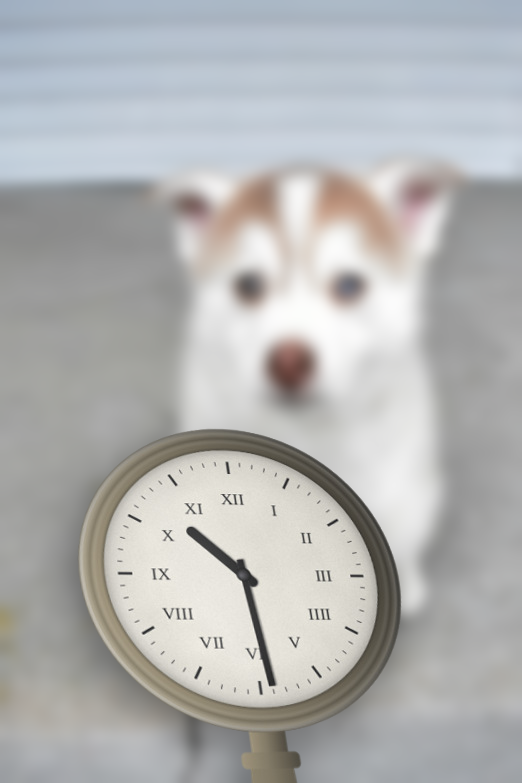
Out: 10,29
